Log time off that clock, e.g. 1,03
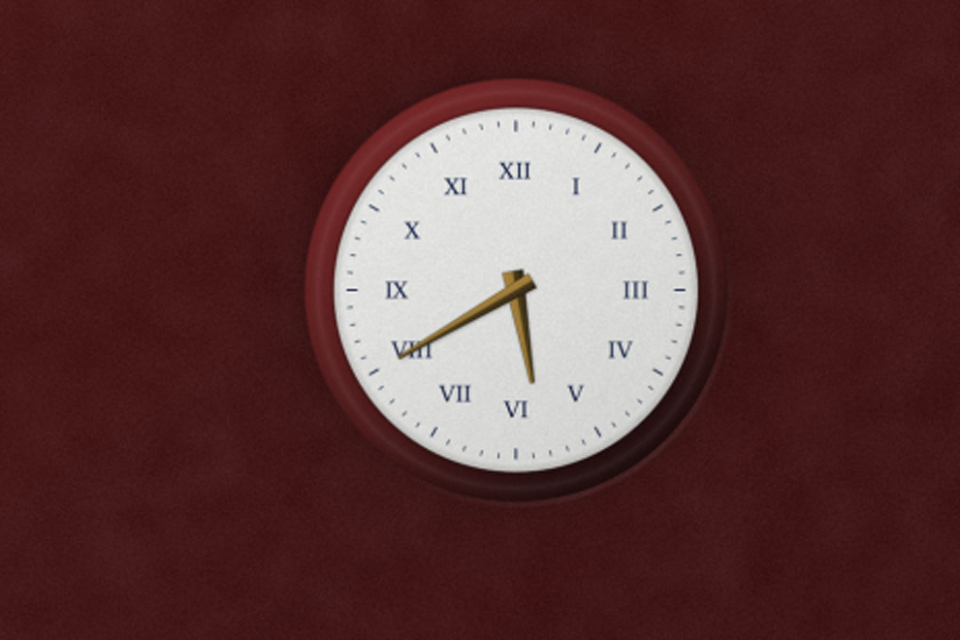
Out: 5,40
